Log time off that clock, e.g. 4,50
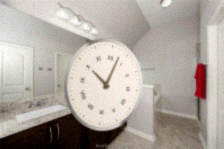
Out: 10,03
